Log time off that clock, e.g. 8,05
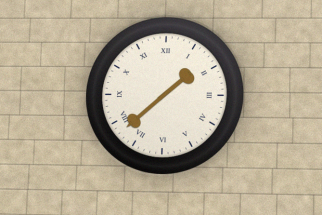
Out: 1,38
